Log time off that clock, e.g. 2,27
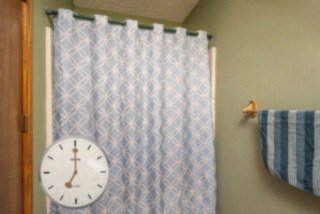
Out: 7,00
